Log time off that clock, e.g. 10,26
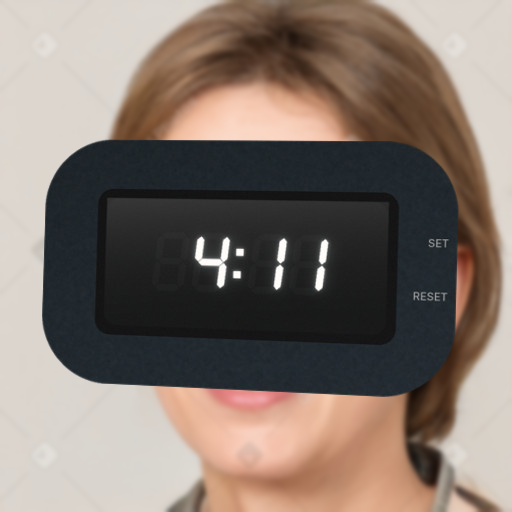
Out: 4,11
